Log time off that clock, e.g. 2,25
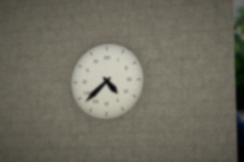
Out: 4,38
